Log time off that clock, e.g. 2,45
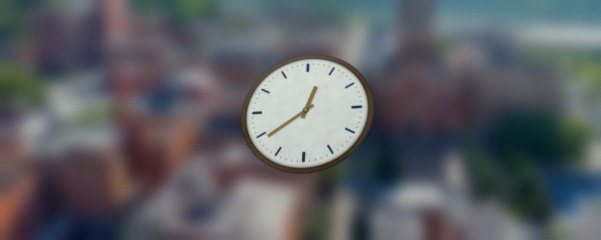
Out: 12,39
